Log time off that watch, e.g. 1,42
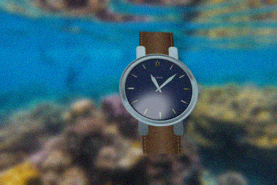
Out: 11,08
